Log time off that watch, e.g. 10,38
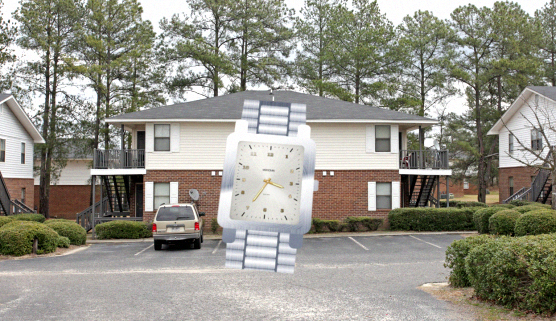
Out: 3,35
